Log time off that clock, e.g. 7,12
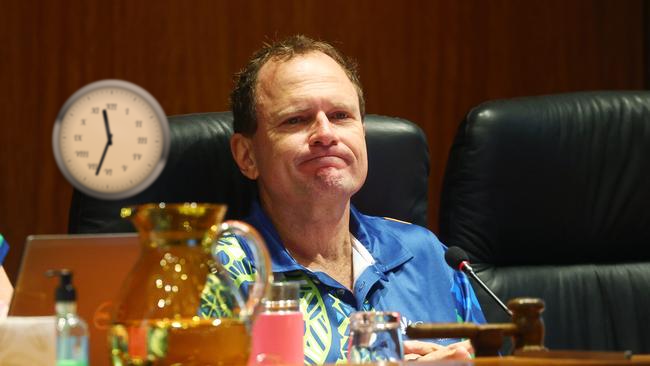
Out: 11,33
